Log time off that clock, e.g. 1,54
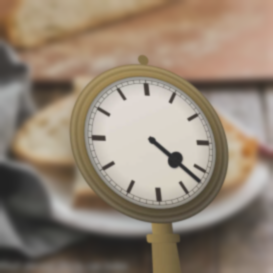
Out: 4,22
